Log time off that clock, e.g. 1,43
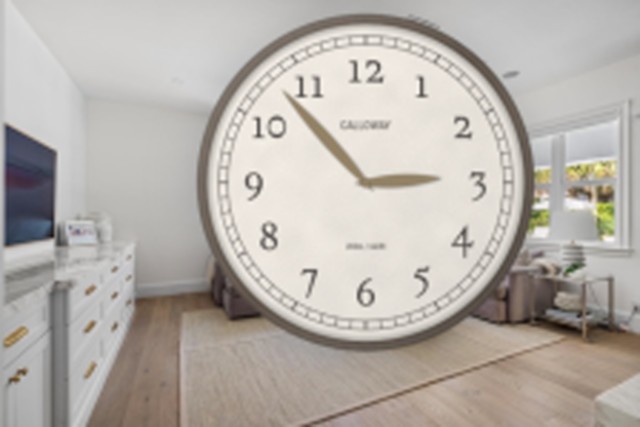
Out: 2,53
